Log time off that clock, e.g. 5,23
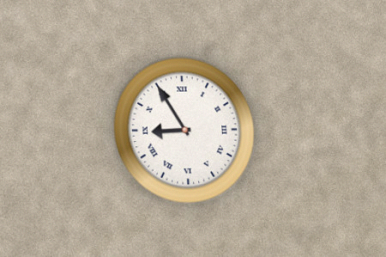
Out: 8,55
